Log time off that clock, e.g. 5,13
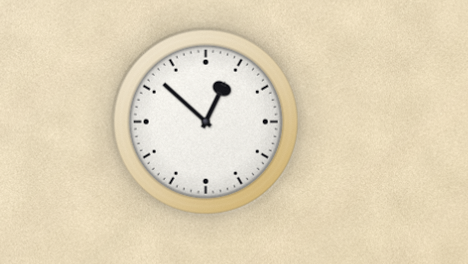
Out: 12,52
